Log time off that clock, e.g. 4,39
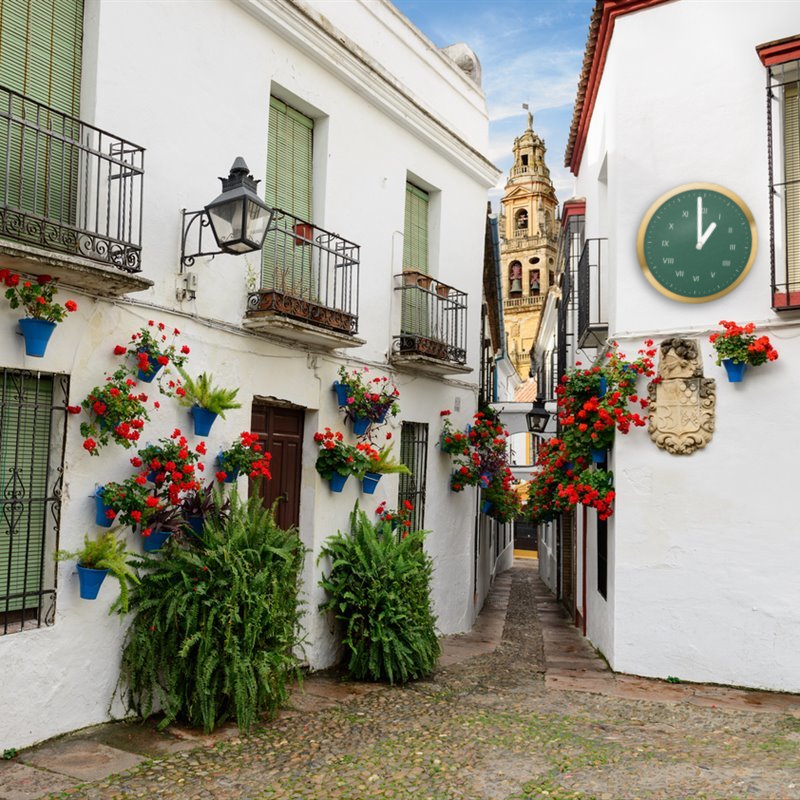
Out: 12,59
